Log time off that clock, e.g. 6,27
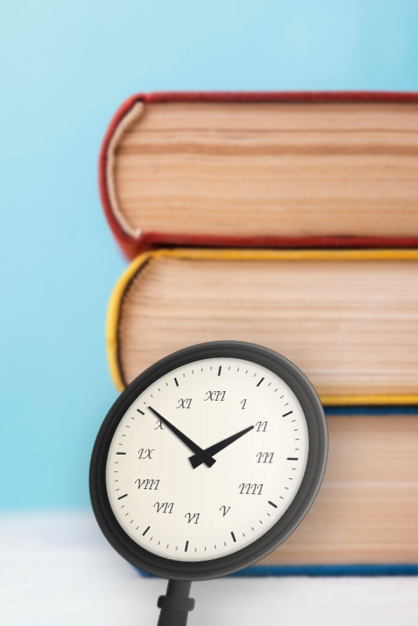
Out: 1,51
